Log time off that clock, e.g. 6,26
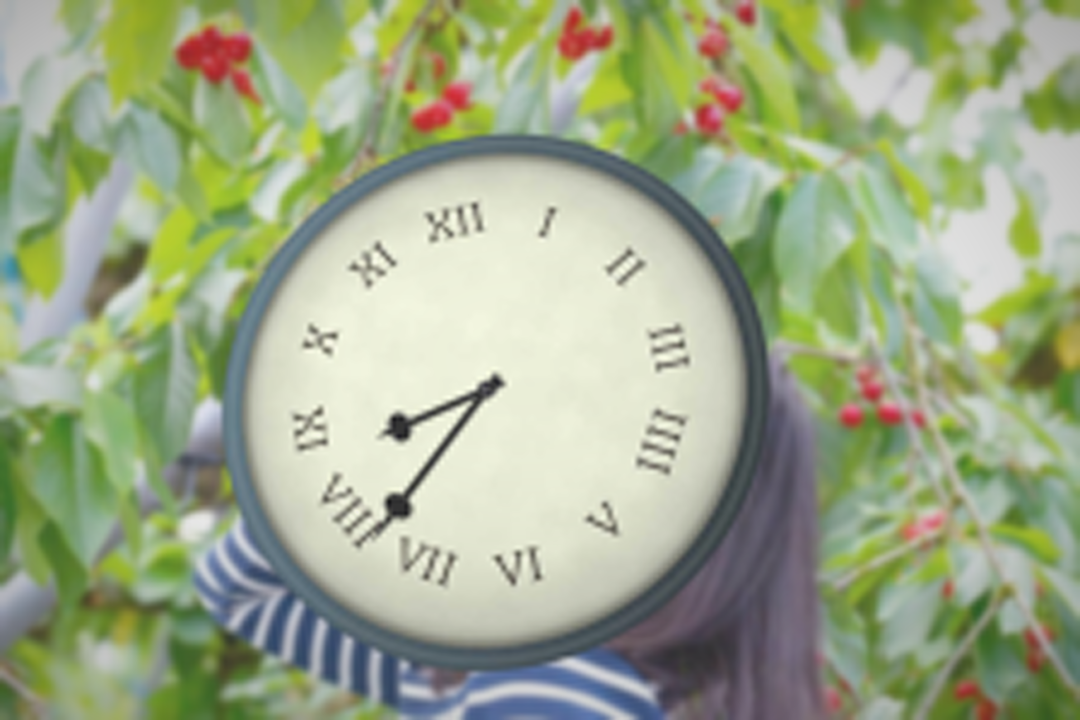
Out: 8,38
